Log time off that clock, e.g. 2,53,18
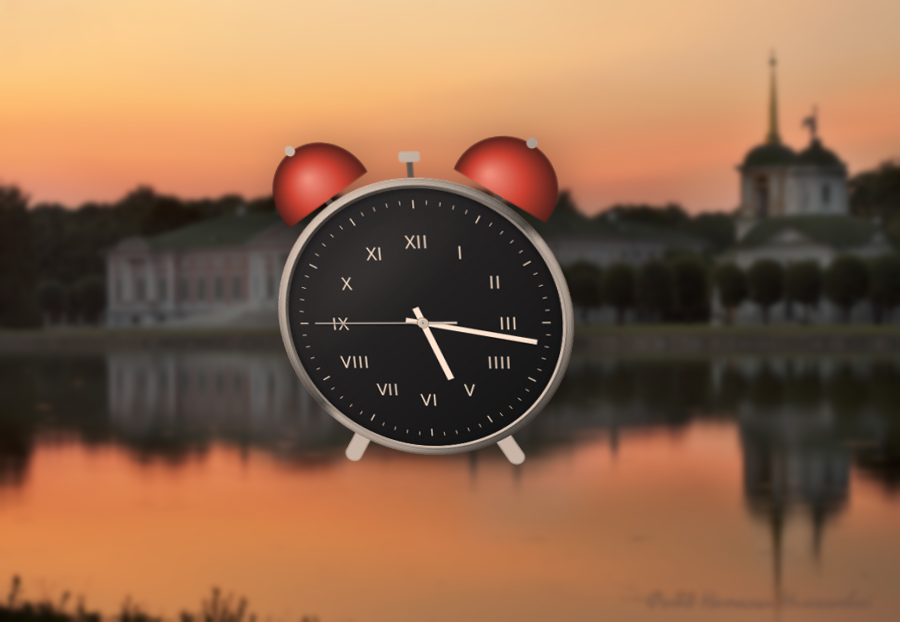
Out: 5,16,45
